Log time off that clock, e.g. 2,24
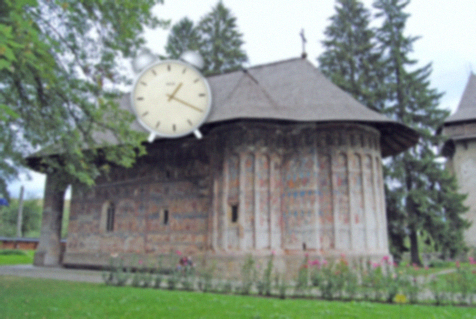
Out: 1,20
